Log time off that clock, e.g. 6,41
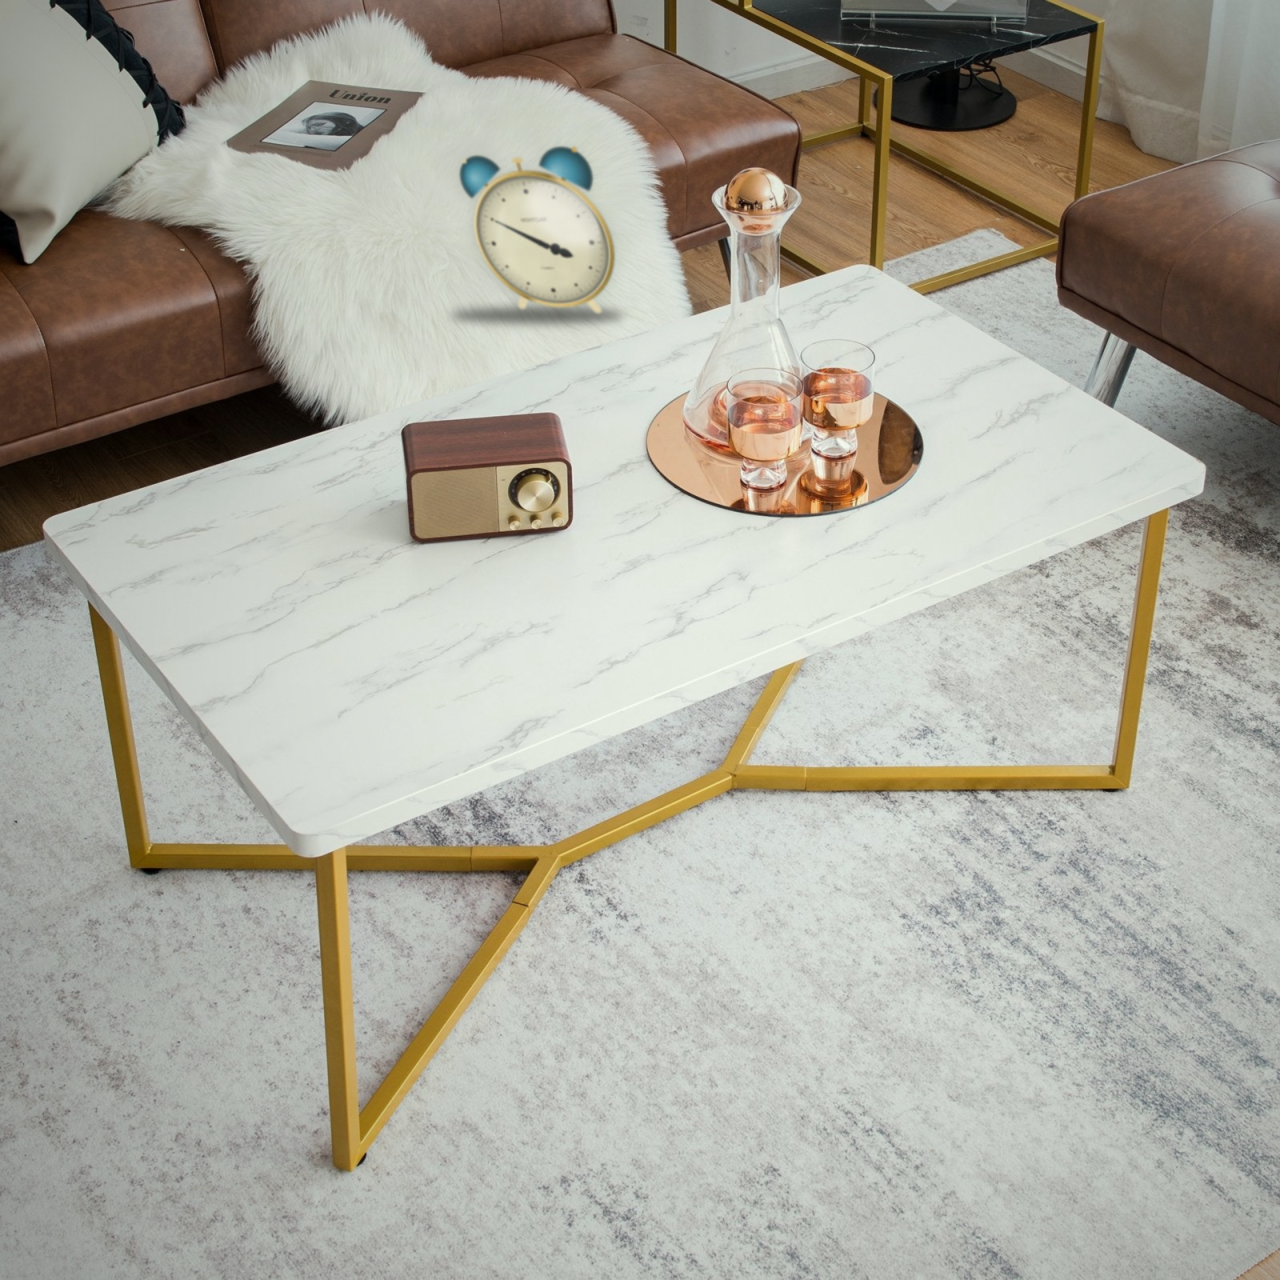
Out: 3,50
